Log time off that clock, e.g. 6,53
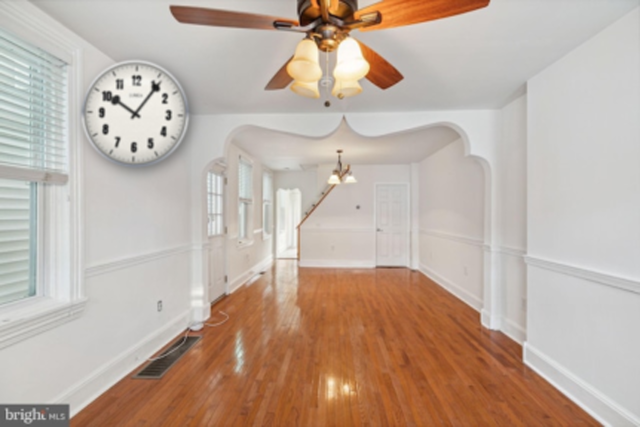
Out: 10,06
